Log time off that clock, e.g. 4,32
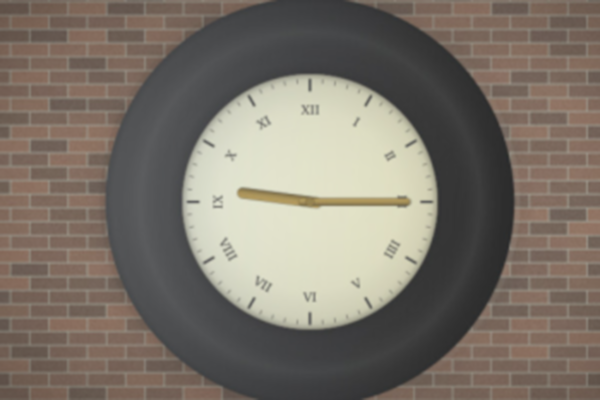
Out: 9,15
